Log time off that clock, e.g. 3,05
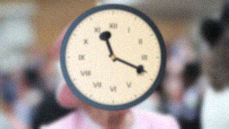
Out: 11,19
